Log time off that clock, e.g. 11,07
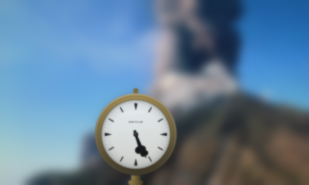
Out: 5,26
